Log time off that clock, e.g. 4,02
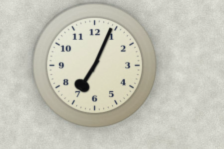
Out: 7,04
